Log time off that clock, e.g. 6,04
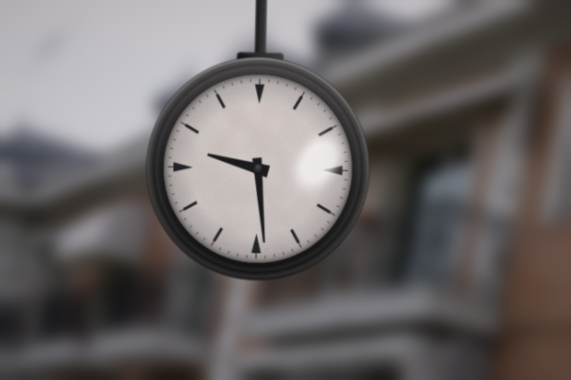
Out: 9,29
